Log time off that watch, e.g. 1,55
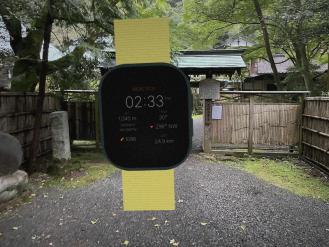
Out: 2,33
